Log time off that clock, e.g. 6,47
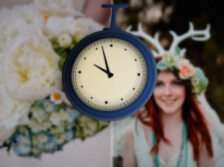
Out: 9,57
